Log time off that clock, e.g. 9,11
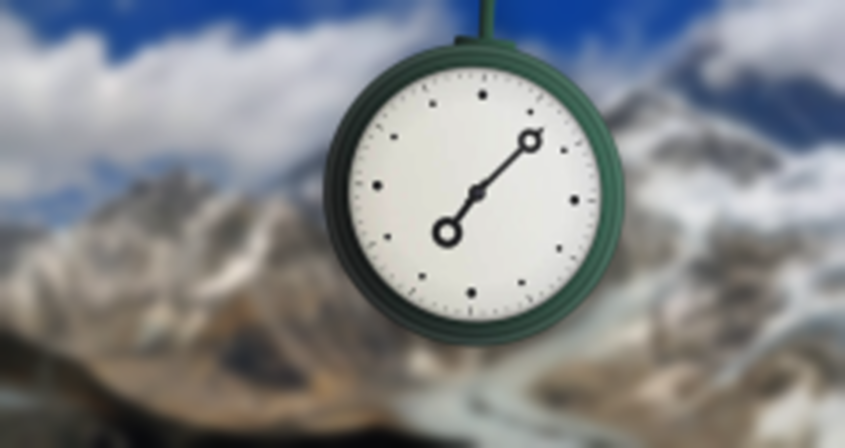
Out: 7,07
